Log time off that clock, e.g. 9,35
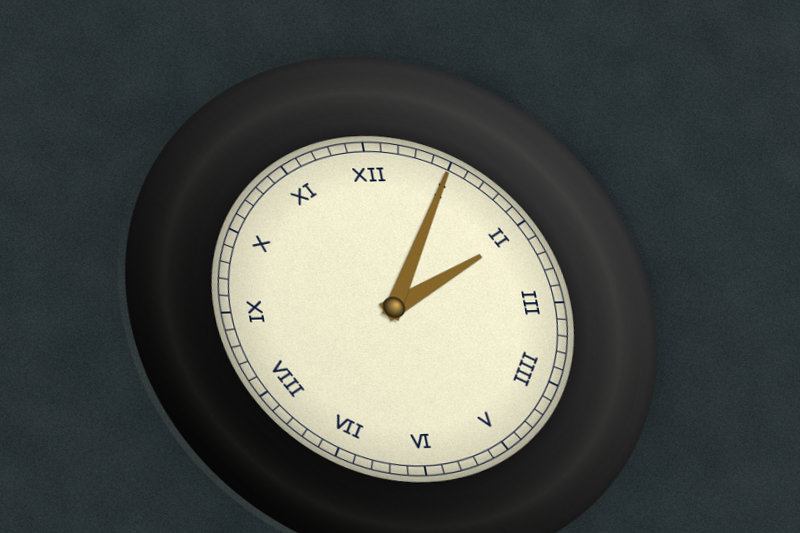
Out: 2,05
